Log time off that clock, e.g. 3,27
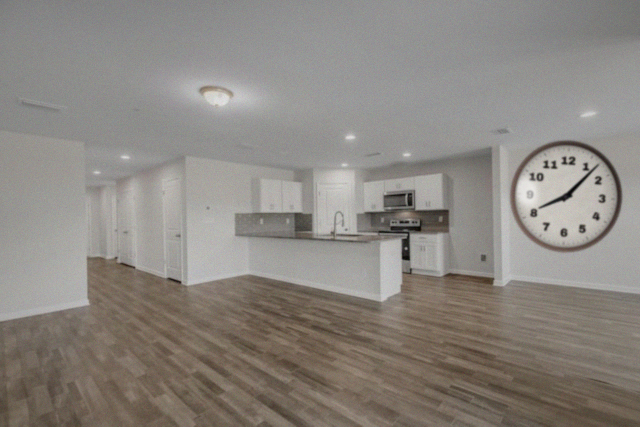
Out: 8,07
